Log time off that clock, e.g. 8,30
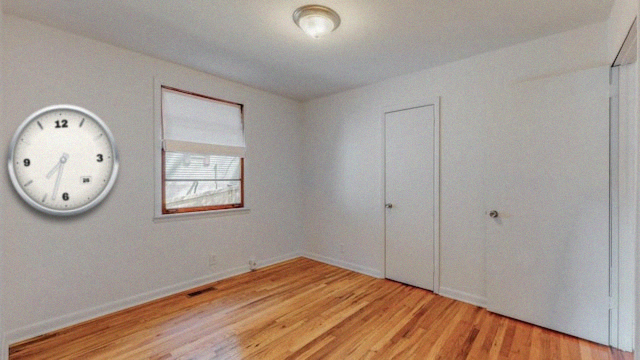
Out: 7,33
